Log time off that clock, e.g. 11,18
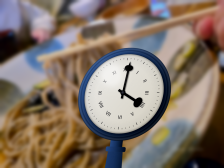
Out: 4,01
